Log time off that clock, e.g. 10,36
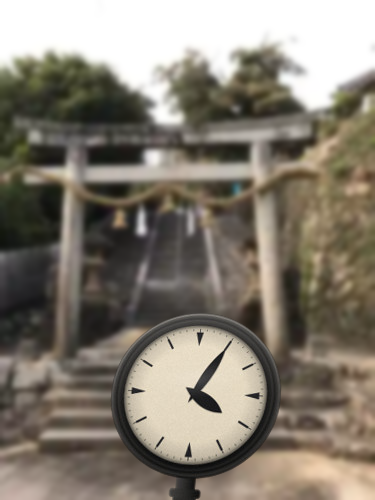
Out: 4,05
